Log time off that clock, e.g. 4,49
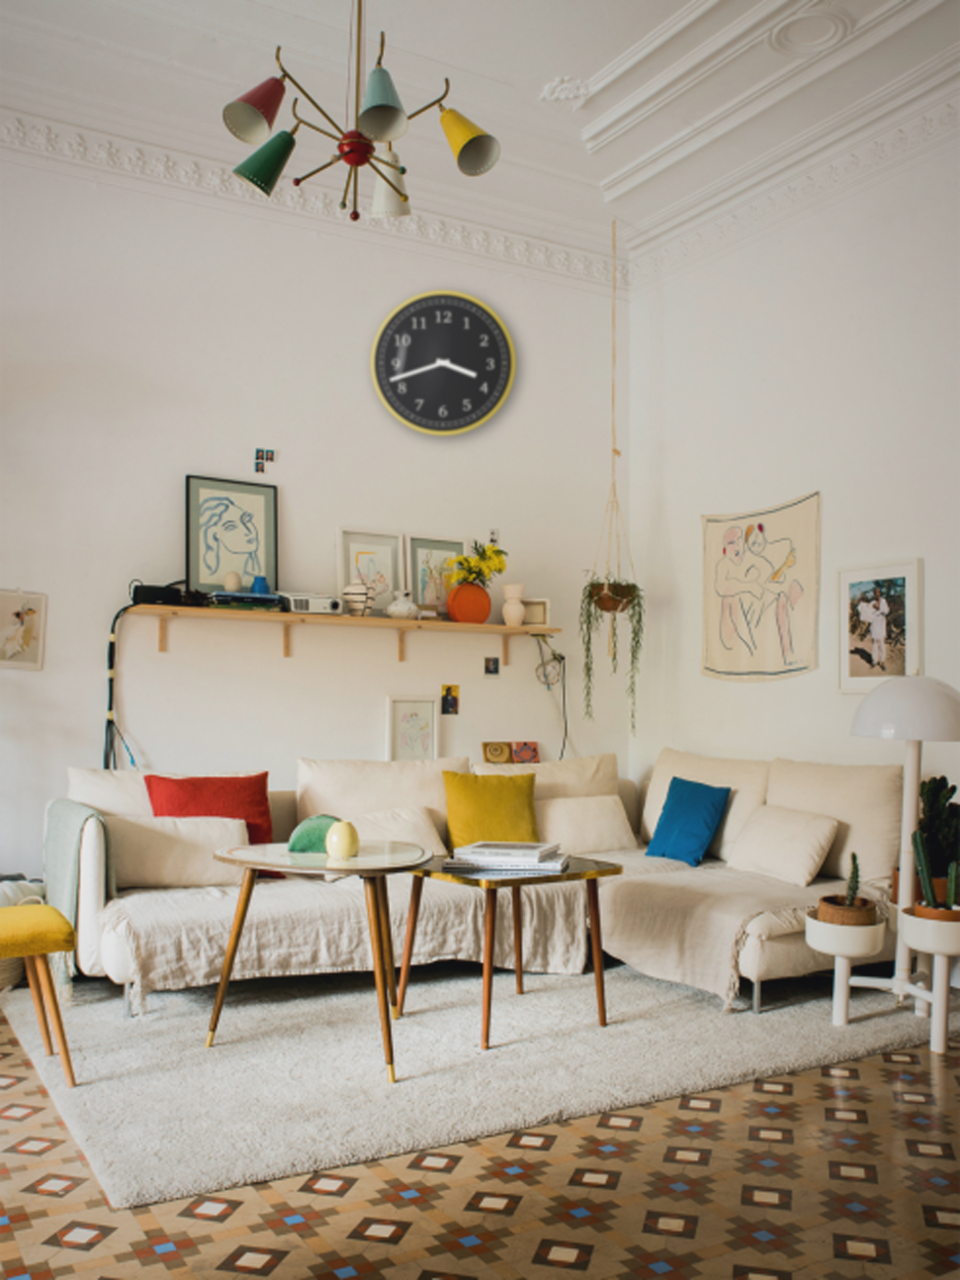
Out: 3,42
